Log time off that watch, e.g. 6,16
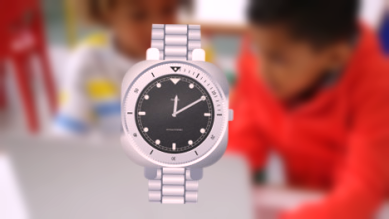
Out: 12,10
